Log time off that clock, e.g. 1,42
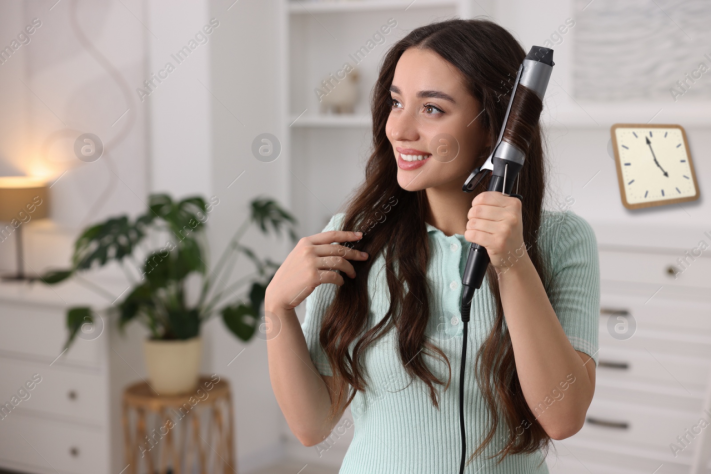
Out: 4,58
